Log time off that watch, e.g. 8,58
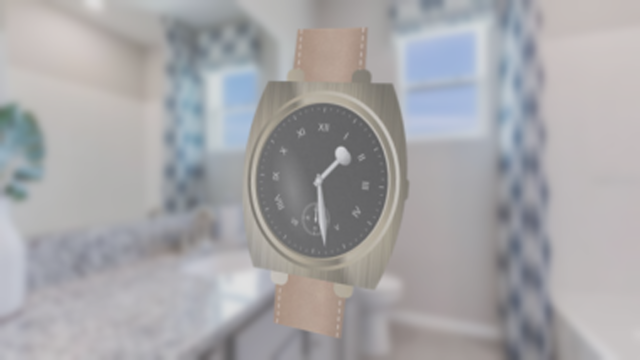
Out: 1,28
